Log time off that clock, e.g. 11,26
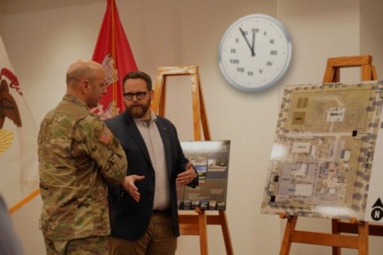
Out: 11,54
